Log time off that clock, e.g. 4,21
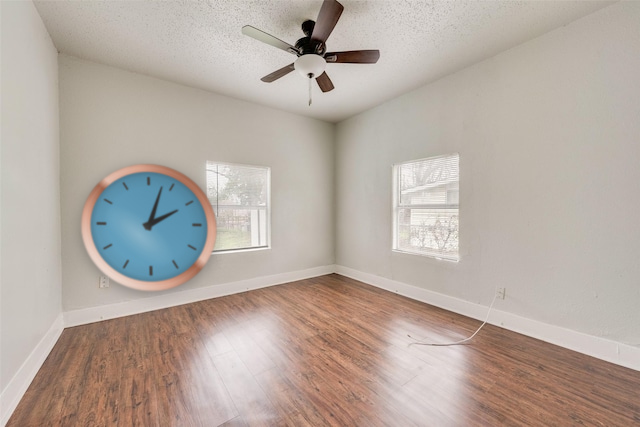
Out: 2,03
